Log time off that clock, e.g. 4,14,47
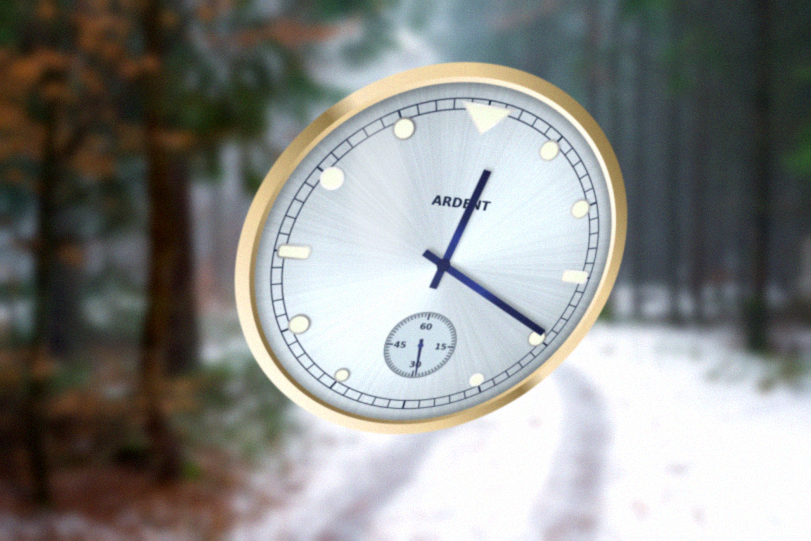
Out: 12,19,29
